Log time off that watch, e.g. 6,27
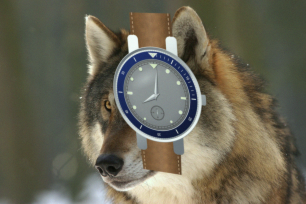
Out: 8,01
